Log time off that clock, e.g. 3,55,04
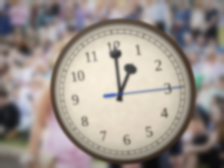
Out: 1,00,15
